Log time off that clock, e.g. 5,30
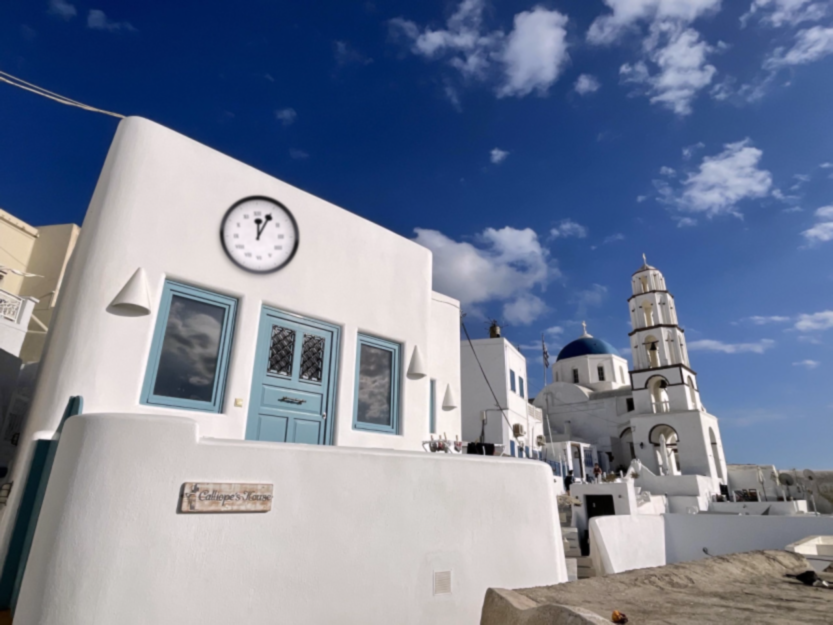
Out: 12,05
